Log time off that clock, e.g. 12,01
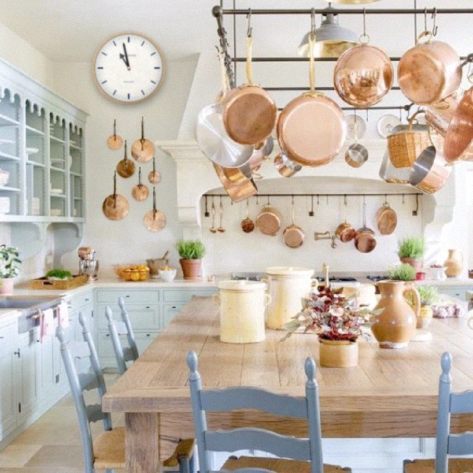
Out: 10,58
